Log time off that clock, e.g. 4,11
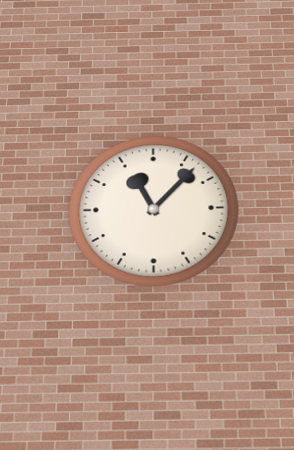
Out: 11,07
